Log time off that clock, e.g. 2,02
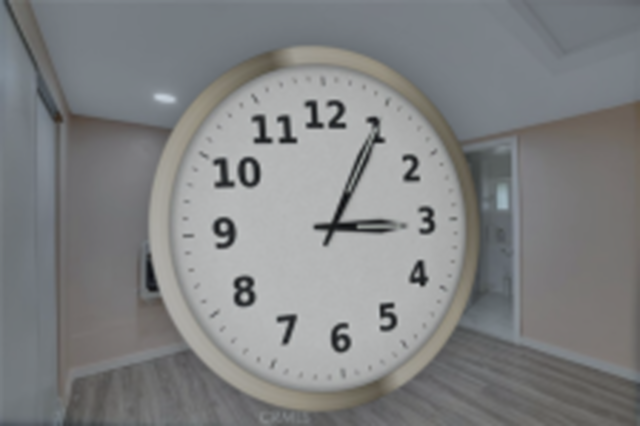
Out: 3,05
